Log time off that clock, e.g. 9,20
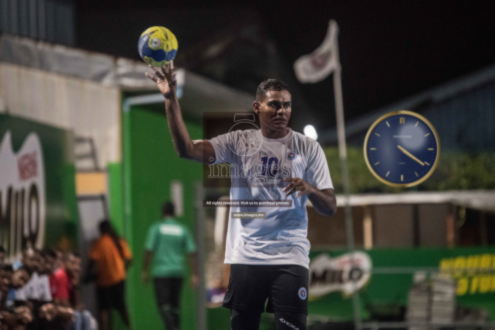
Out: 4,21
